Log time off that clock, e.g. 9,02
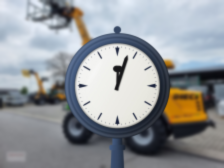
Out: 12,03
